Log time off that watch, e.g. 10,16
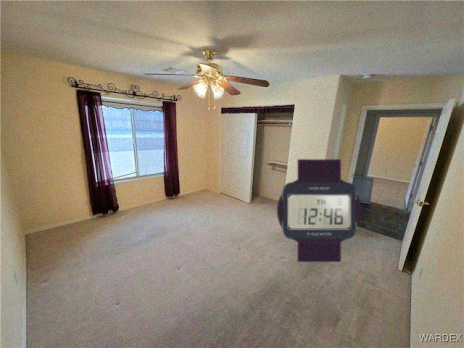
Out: 12,46
